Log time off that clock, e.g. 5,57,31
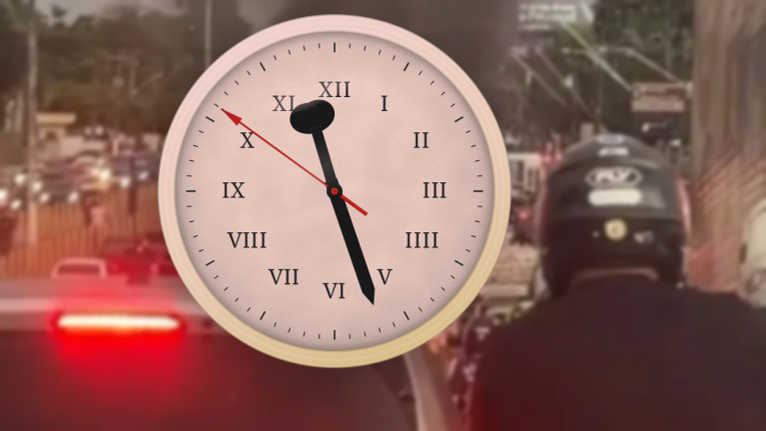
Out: 11,26,51
